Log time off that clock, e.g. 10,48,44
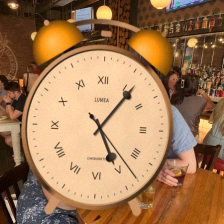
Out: 5,06,23
